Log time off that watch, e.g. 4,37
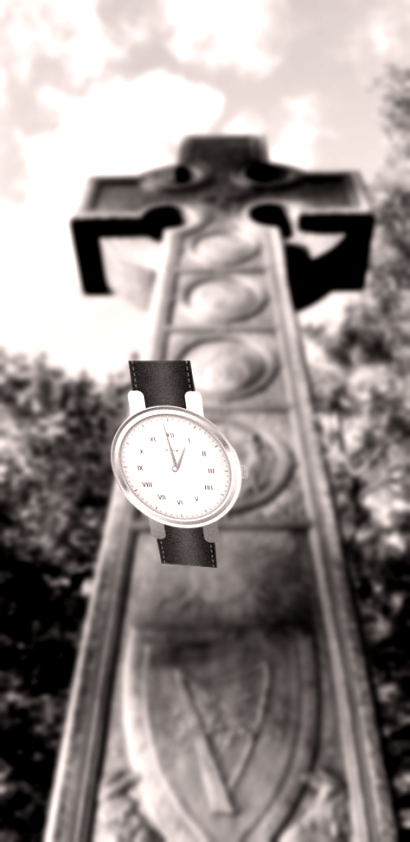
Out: 12,59
